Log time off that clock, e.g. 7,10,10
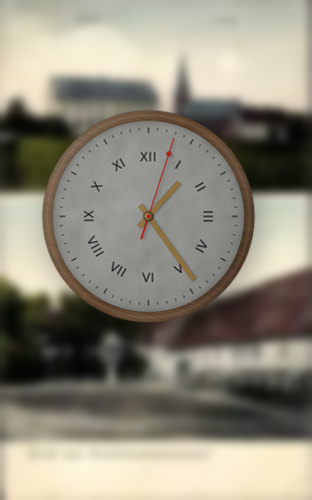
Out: 1,24,03
